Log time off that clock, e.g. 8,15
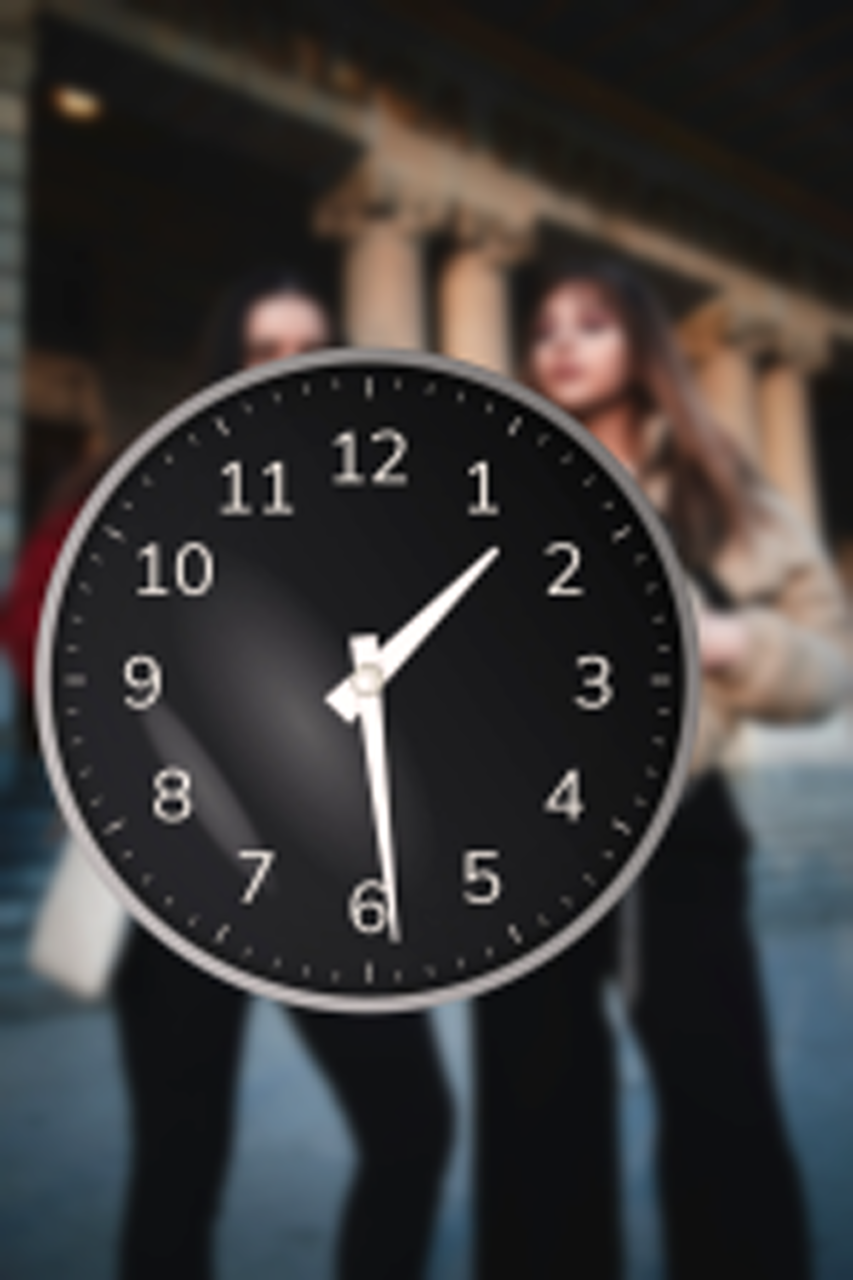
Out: 1,29
